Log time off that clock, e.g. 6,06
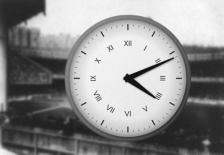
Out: 4,11
